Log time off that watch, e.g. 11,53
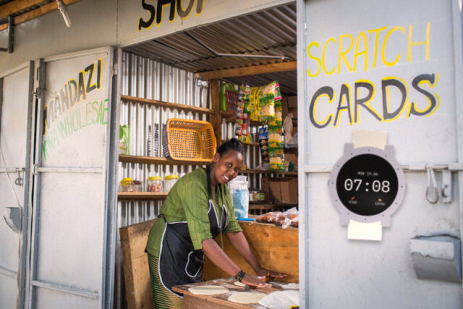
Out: 7,08
